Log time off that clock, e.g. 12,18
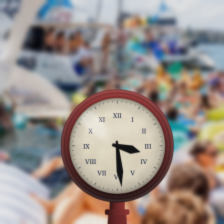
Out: 3,29
